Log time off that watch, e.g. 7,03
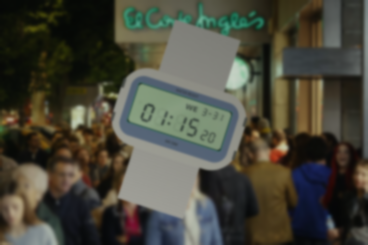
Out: 1,15
